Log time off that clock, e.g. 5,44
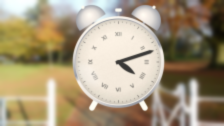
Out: 4,12
